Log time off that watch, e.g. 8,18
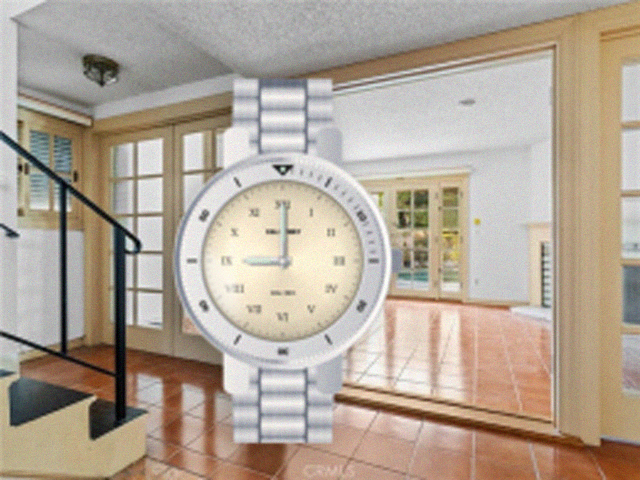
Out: 9,00
